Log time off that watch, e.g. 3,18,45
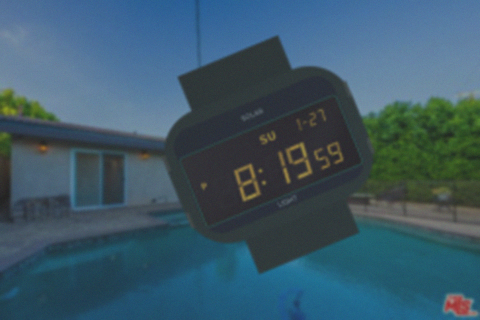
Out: 8,19,59
